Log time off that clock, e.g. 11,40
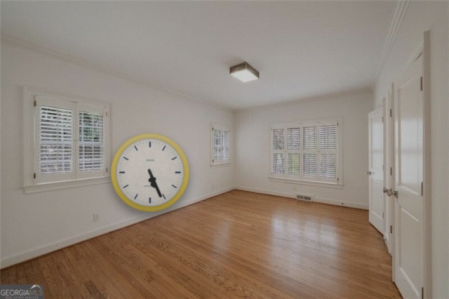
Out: 5,26
